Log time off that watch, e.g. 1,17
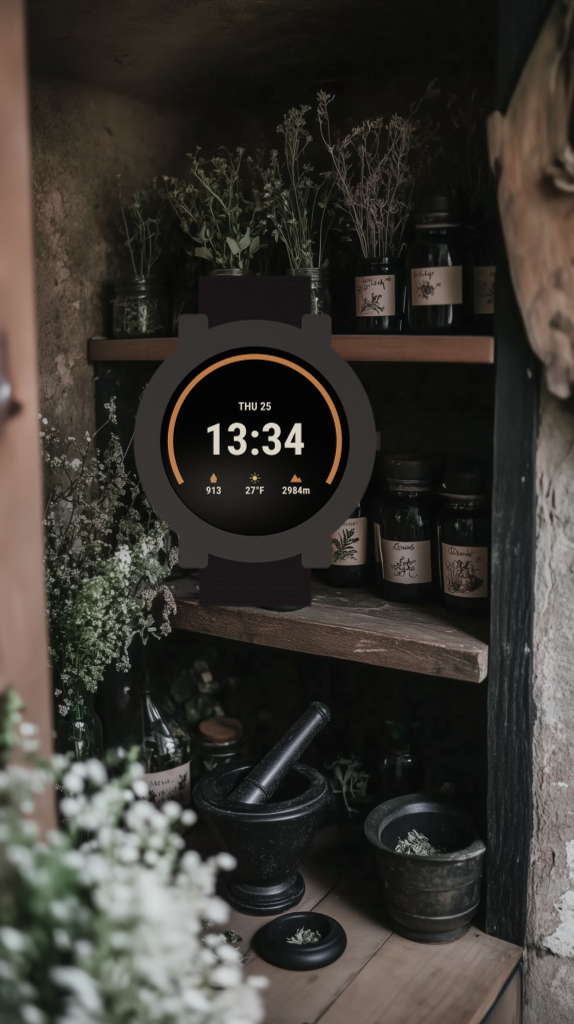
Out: 13,34
